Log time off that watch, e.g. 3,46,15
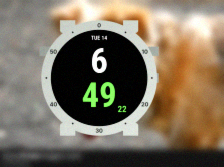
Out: 6,49,22
